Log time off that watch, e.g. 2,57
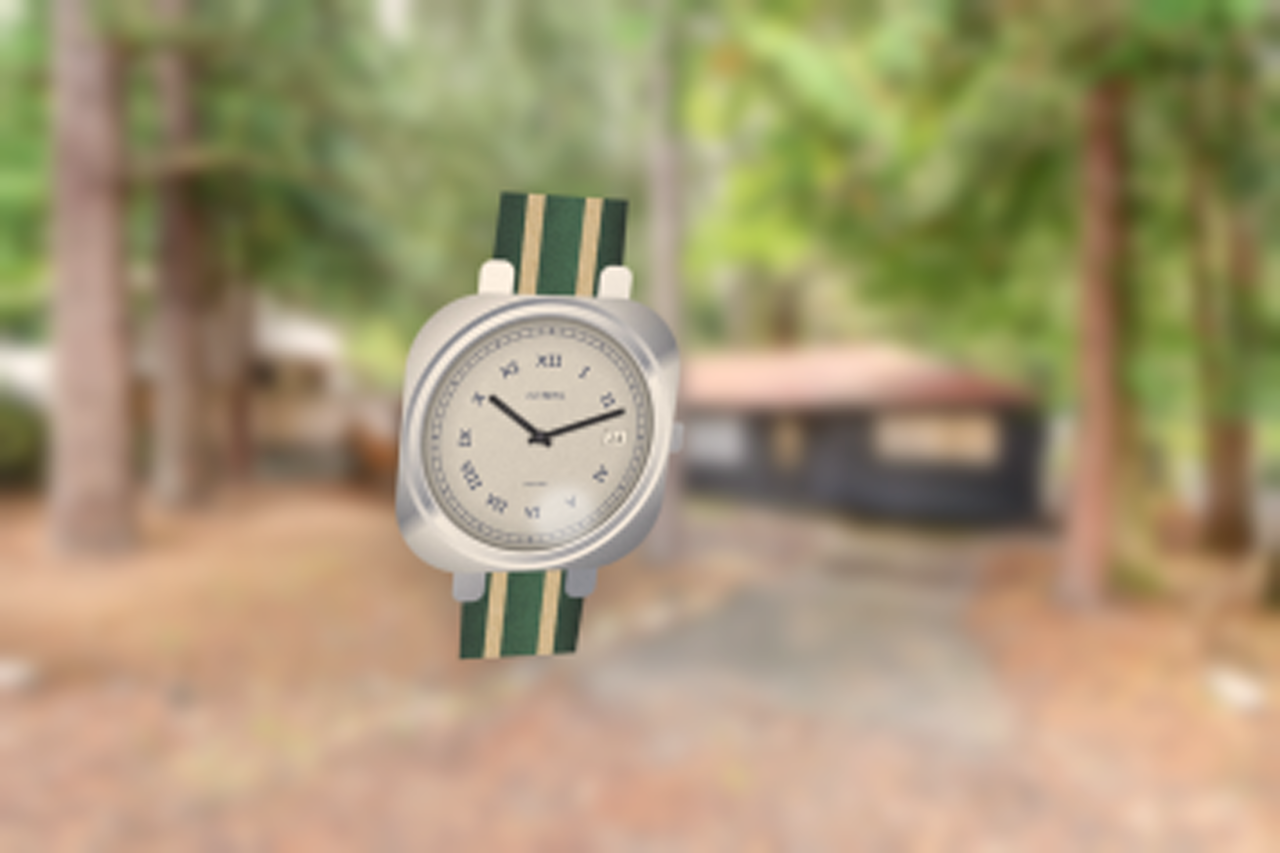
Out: 10,12
